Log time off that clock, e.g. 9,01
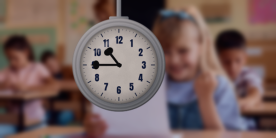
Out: 10,45
